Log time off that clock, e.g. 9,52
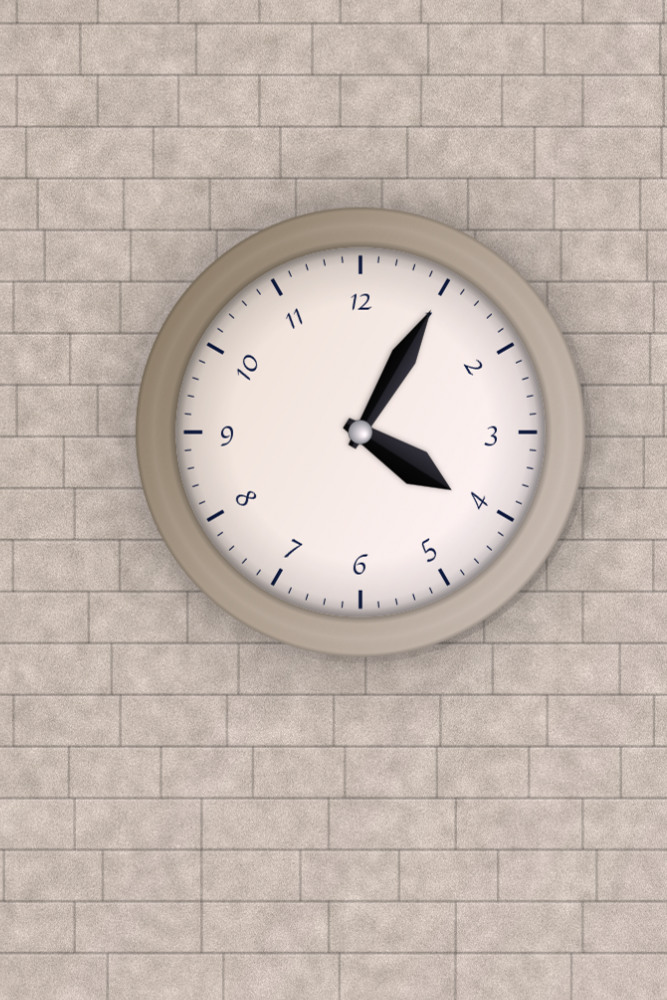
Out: 4,05
